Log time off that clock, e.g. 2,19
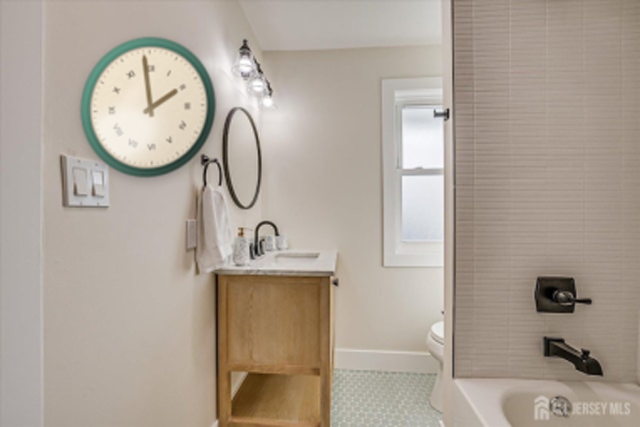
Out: 1,59
